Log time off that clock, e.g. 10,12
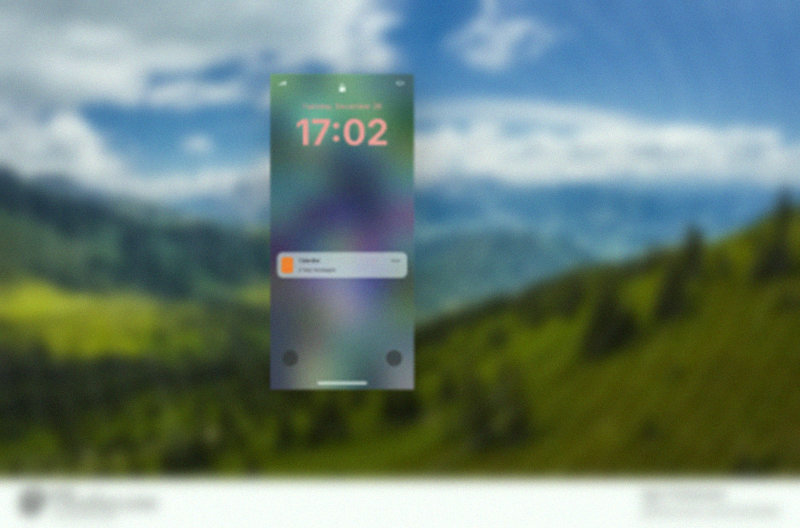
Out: 17,02
